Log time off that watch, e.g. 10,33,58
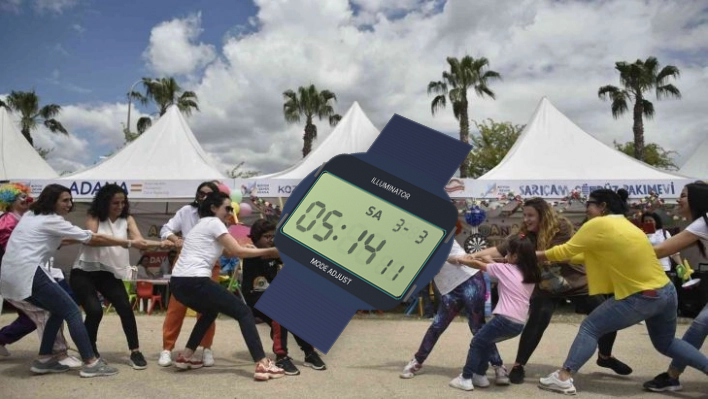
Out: 5,14,11
